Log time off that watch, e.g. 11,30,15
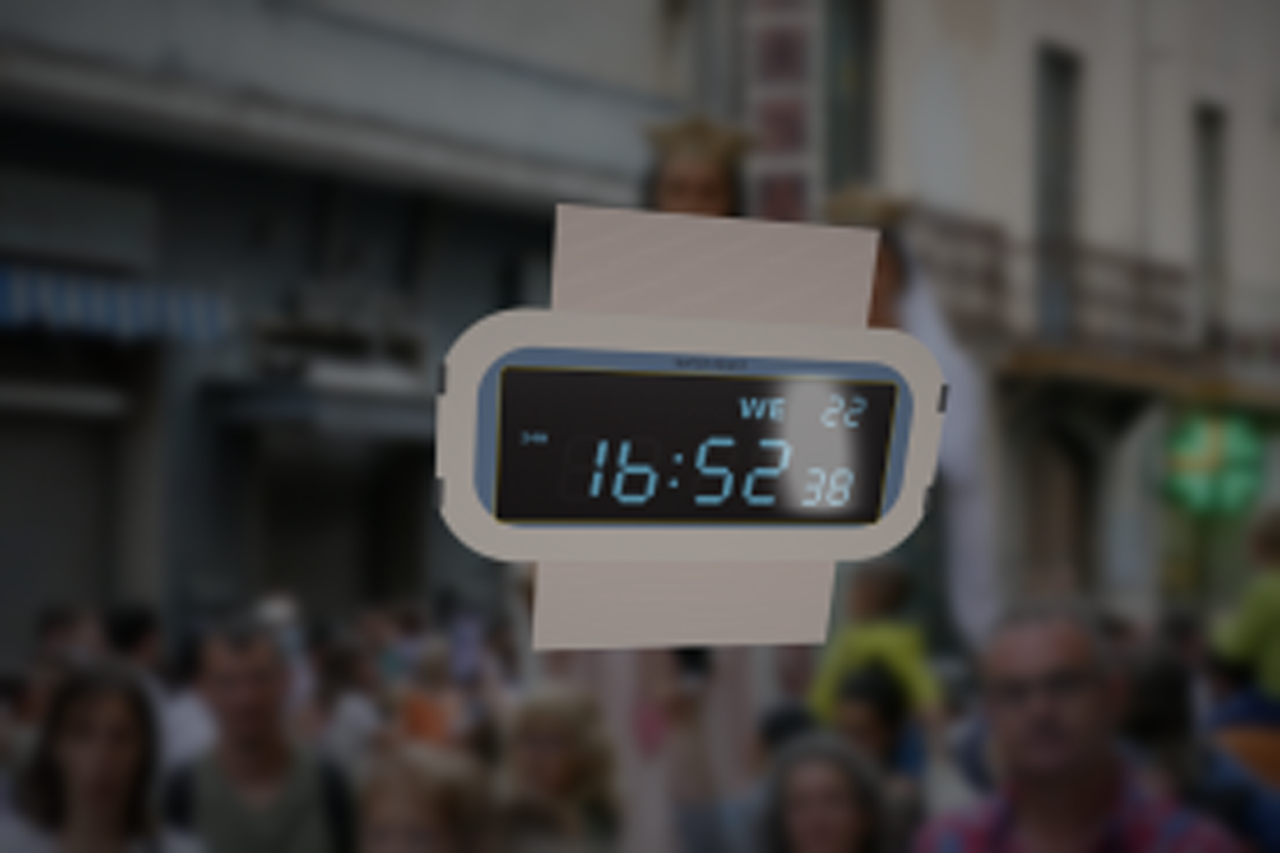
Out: 16,52,38
